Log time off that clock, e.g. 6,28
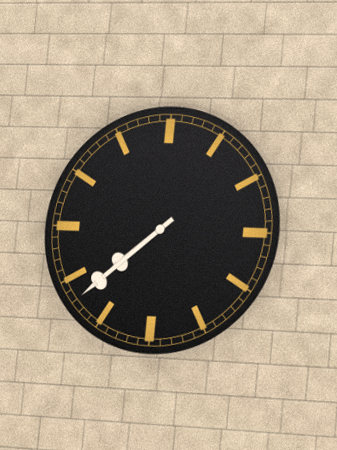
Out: 7,38
